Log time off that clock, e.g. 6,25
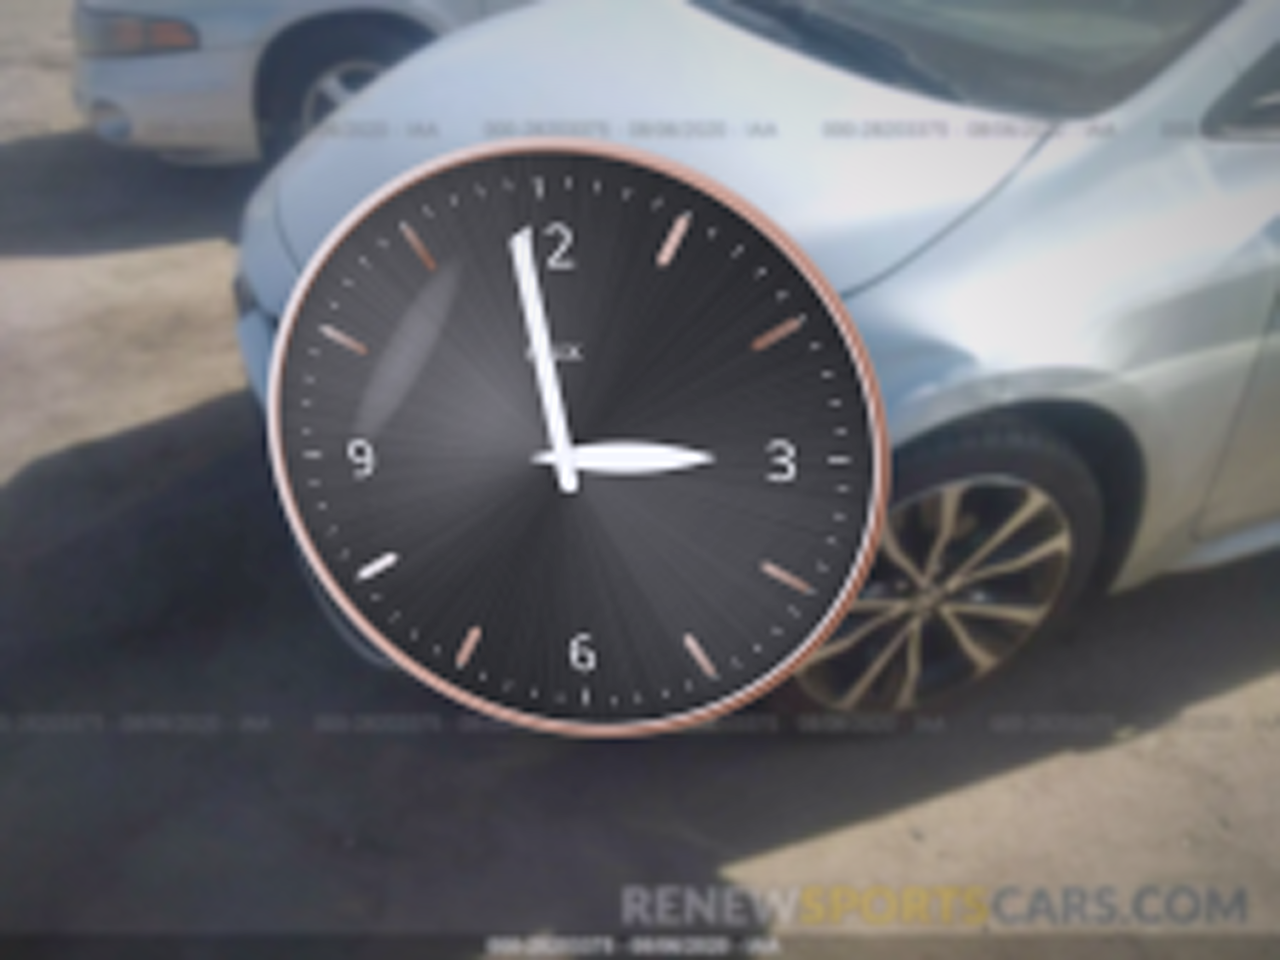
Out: 2,59
